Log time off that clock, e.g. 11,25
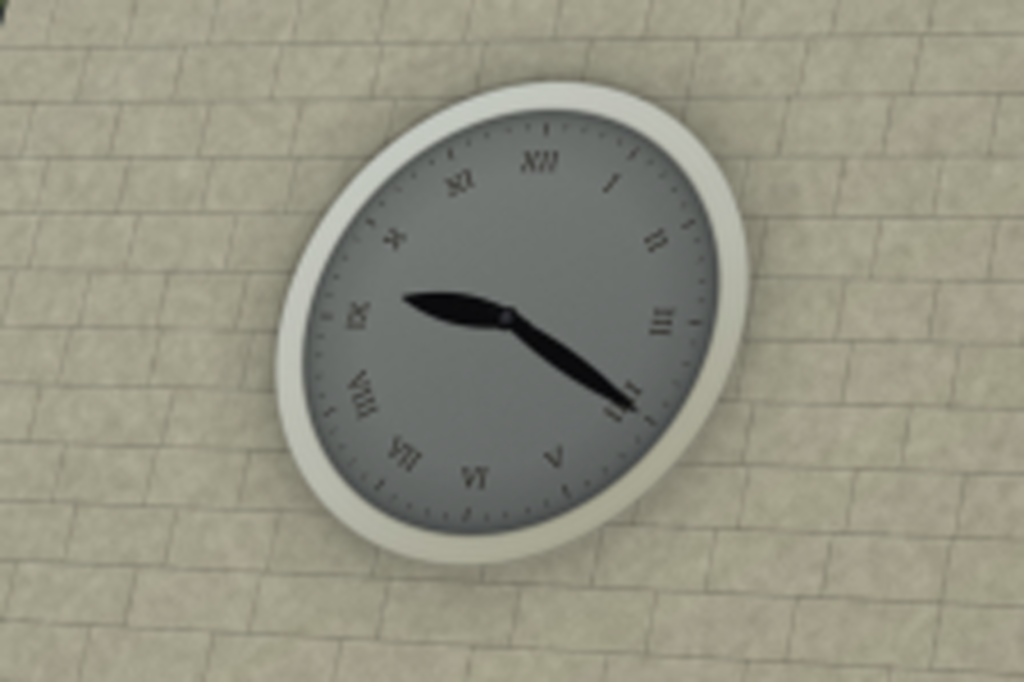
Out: 9,20
